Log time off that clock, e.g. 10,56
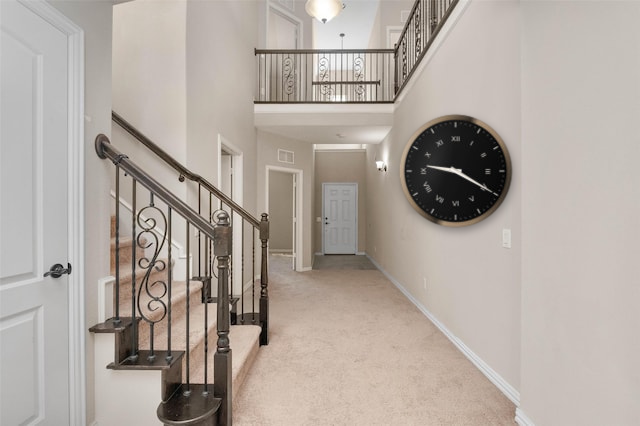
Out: 9,20
